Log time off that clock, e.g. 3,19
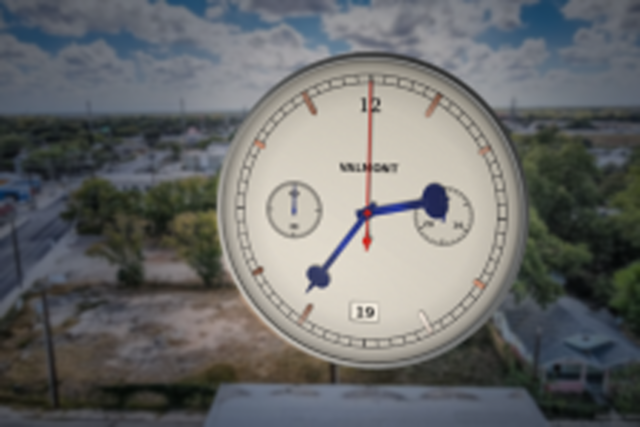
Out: 2,36
